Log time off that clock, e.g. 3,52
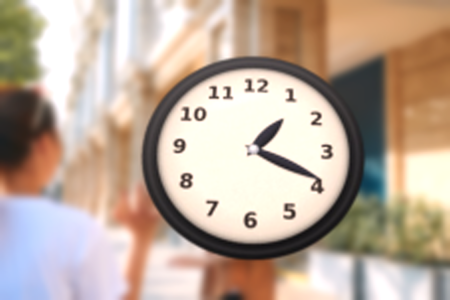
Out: 1,19
